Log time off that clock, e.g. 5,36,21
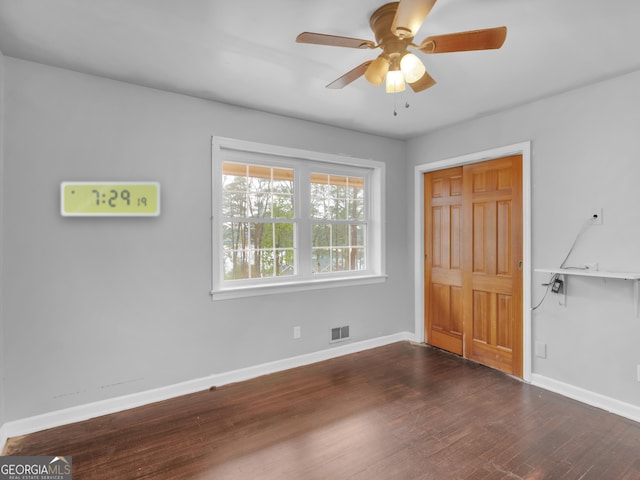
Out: 7,29,19
